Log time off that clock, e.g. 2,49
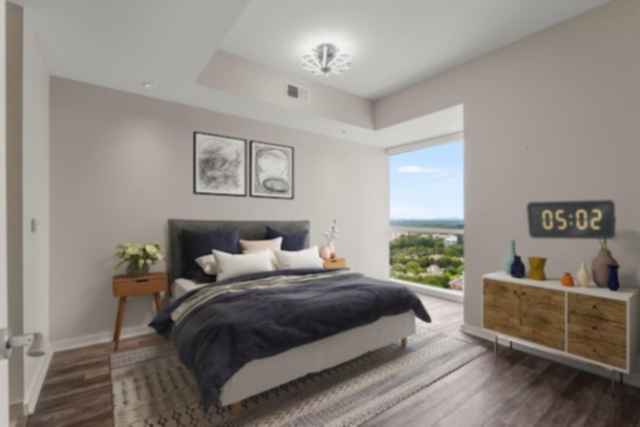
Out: 5,02
